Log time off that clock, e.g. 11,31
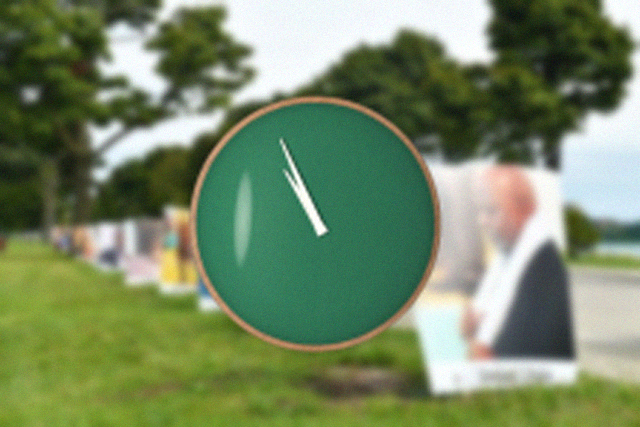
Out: 10,56
